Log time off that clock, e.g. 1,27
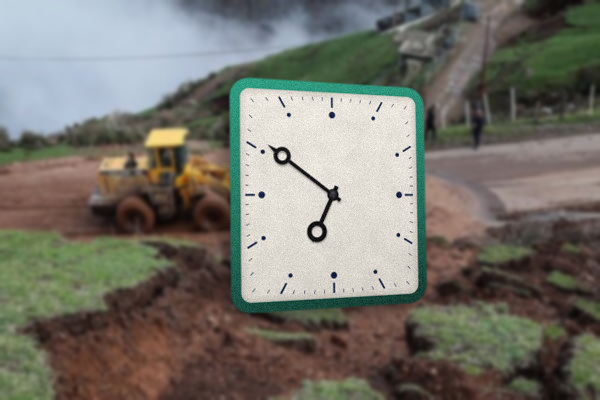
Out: 6,51
